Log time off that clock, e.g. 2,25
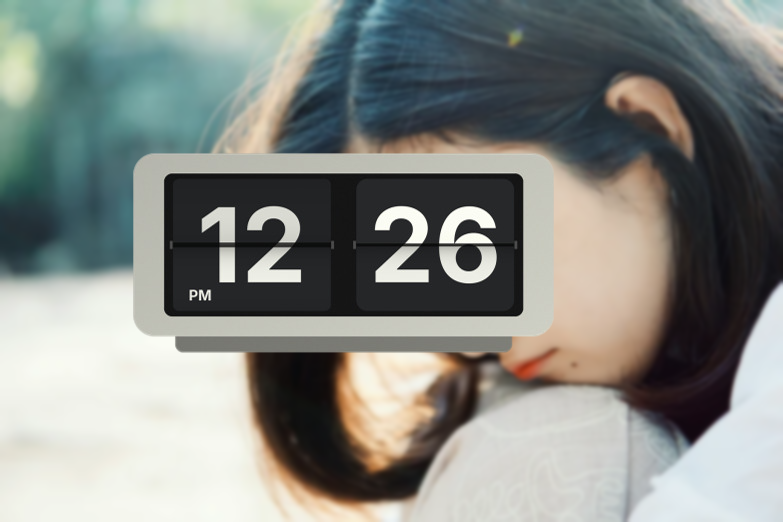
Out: 12,26
